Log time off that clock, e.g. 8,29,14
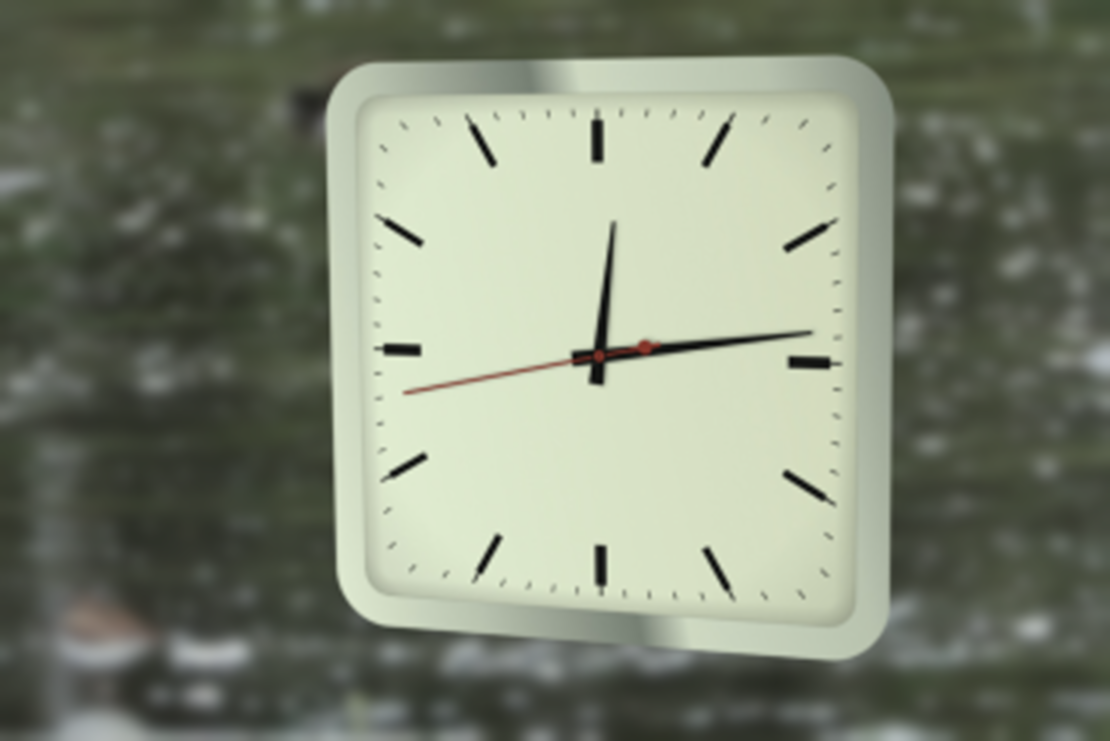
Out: 12,13,43
